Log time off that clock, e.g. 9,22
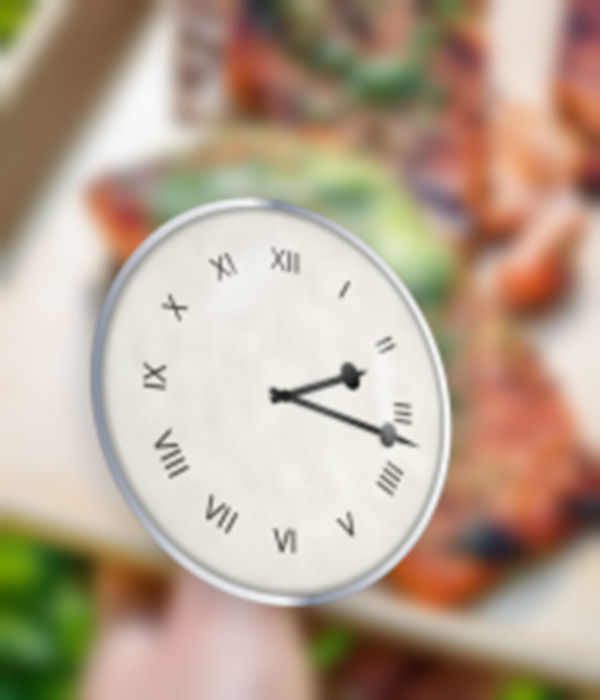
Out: 2,17
